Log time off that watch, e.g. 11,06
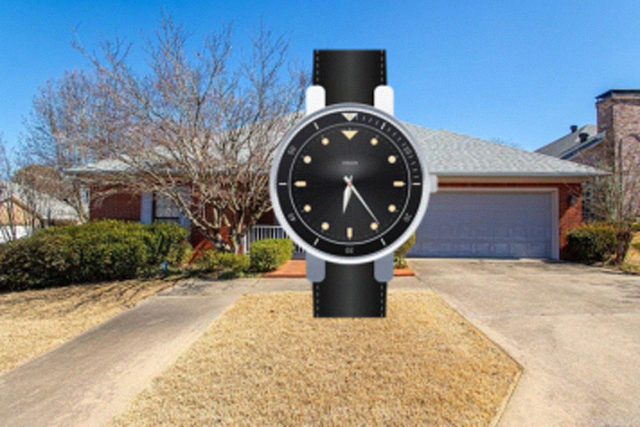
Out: 6,24
